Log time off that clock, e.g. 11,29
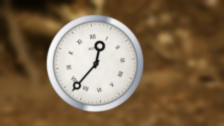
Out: 12,38
